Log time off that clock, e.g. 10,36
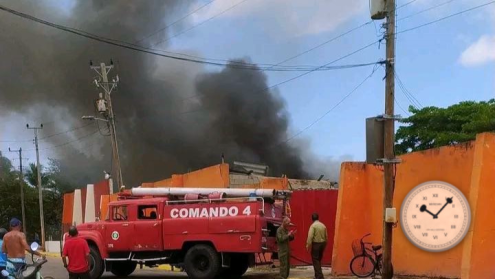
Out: 10,07
